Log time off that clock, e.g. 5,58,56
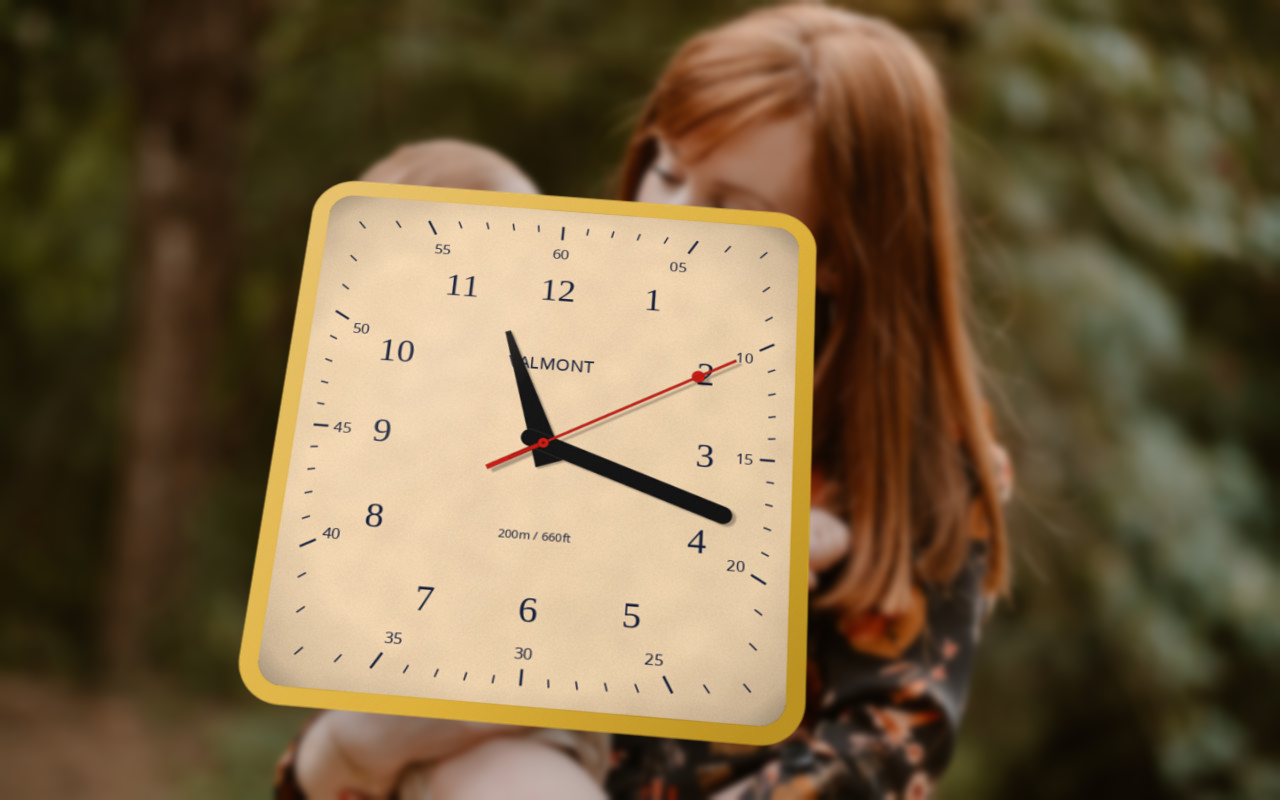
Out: 11,18,10
